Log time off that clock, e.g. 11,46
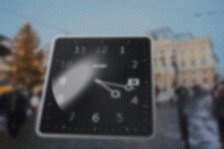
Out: 4,17
